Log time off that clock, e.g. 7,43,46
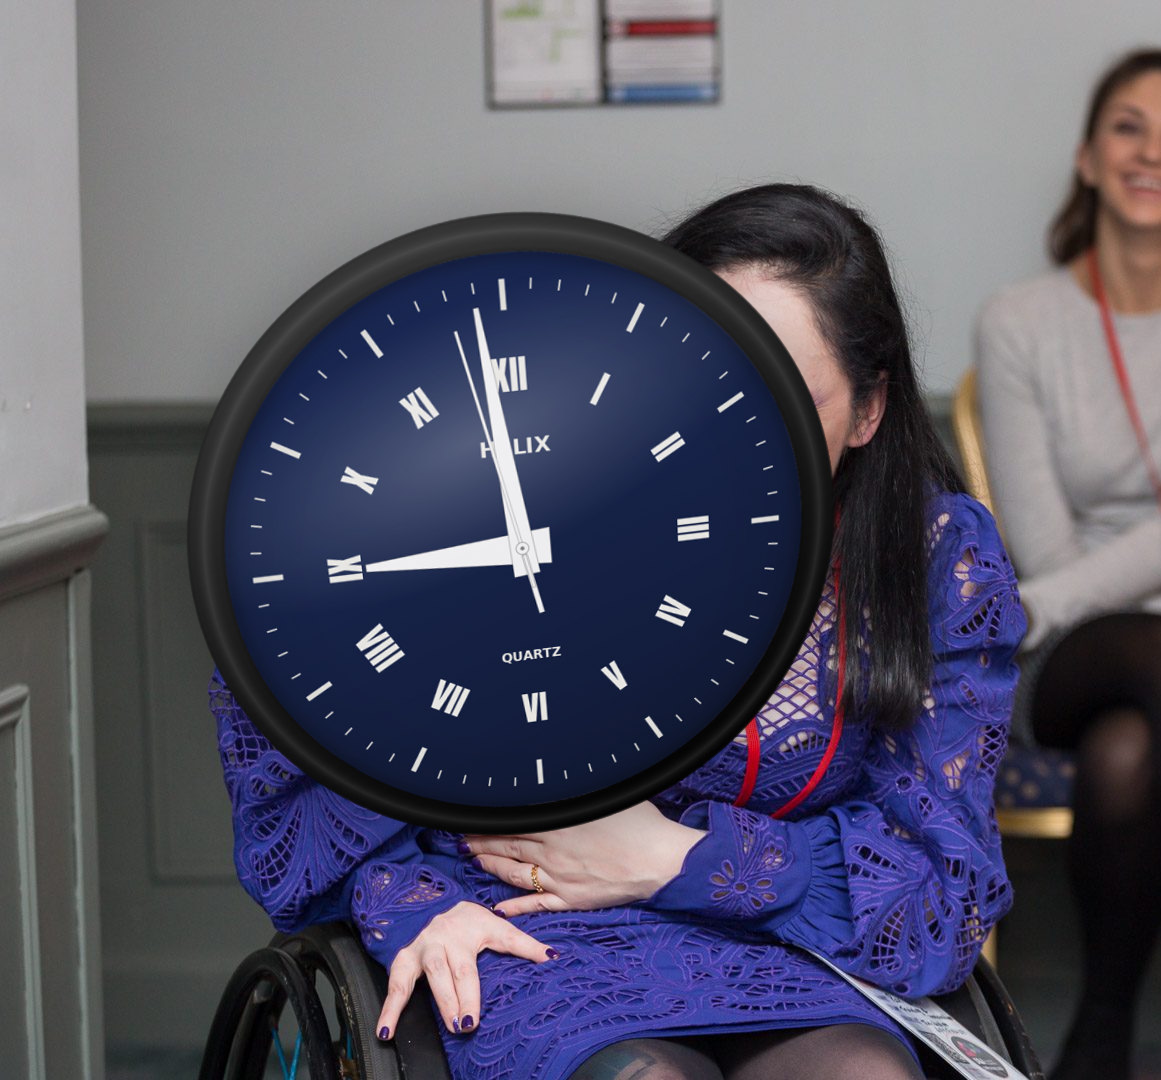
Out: 8,58,58
